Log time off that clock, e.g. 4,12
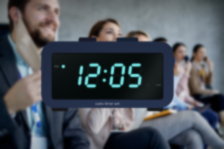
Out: 12,05
